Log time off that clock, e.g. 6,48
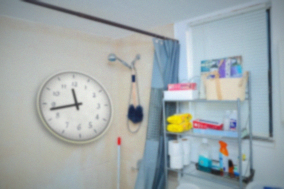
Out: 11,43
